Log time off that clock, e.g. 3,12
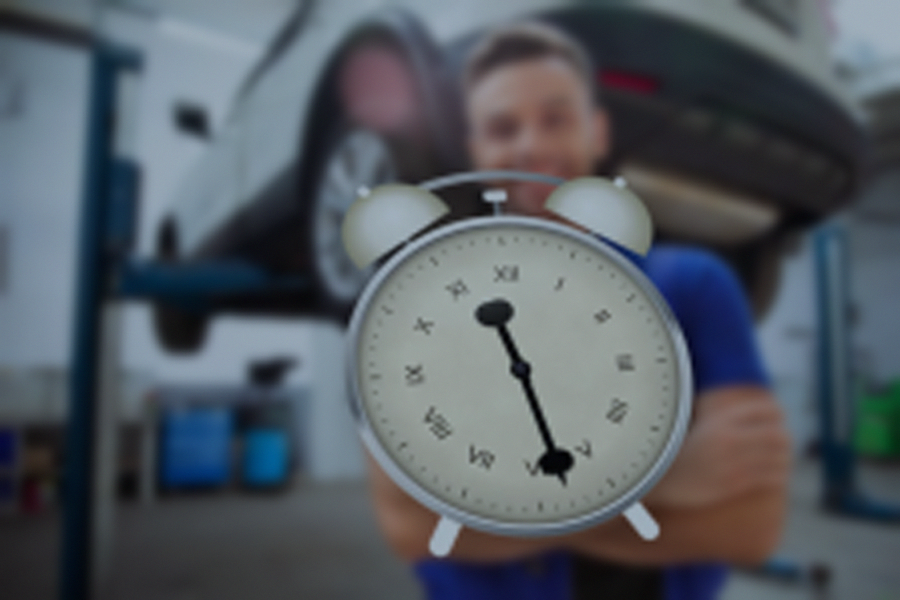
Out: 11,28
